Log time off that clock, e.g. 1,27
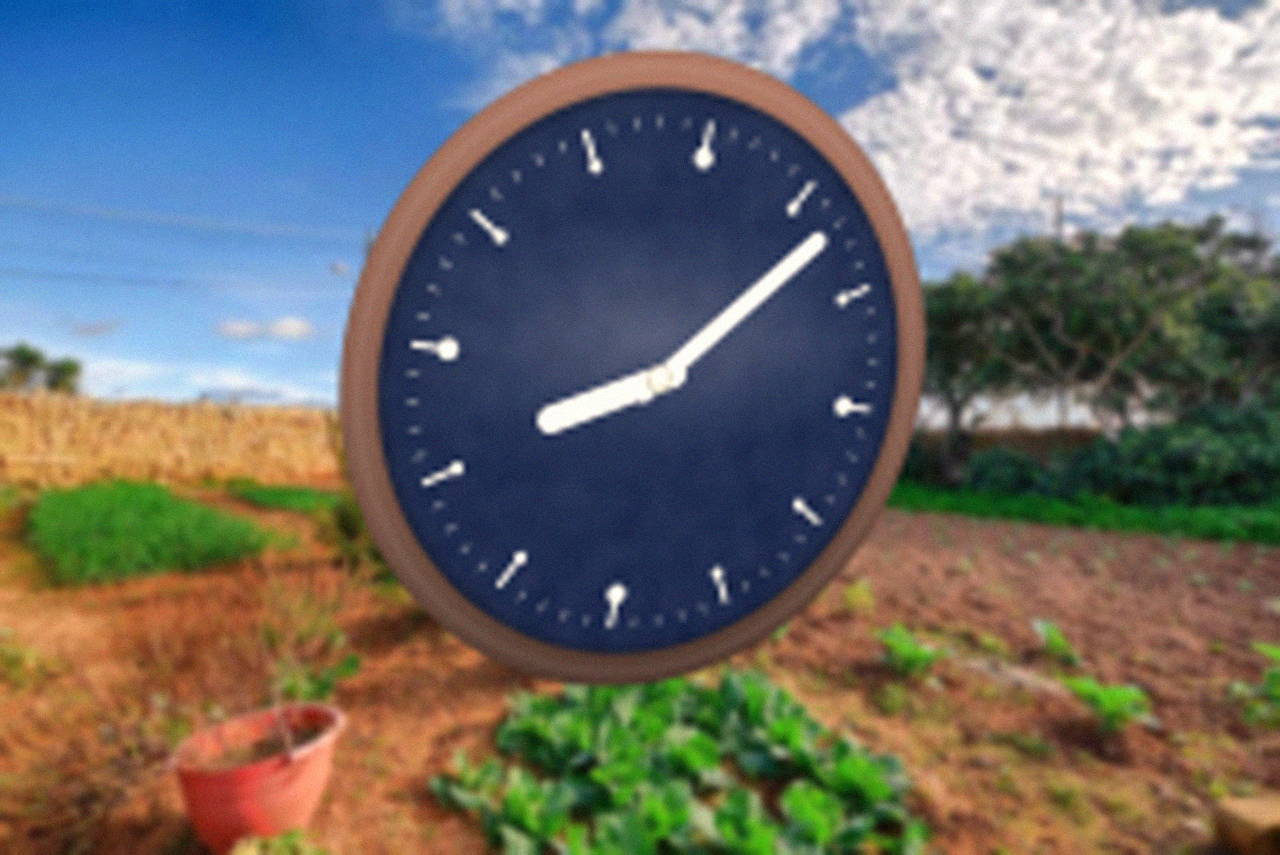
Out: 8,07
